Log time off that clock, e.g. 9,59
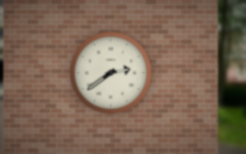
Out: 2,39
